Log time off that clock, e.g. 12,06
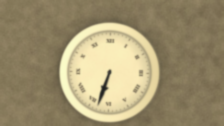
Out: 6,33
